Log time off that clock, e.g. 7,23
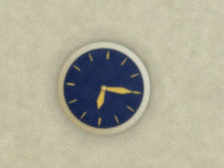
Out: 6,15
